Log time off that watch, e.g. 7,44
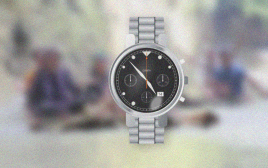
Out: 4,53
